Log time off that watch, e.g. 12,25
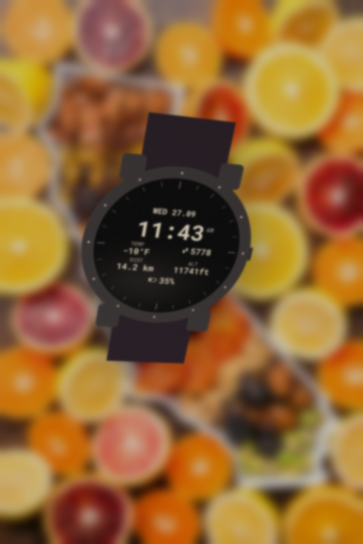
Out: 11,43
